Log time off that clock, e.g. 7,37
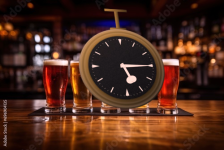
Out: 5,15
